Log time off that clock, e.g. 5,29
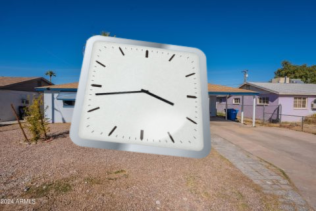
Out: 3,43
